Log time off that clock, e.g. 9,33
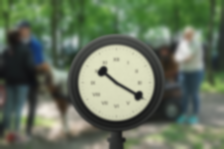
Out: 10,20
